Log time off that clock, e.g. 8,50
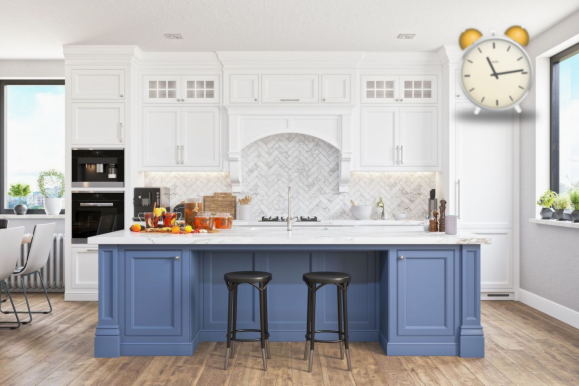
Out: 11,14
